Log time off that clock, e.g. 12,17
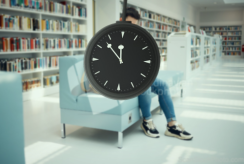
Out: 11,53
